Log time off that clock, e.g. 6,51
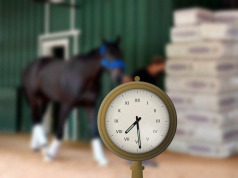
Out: 7,29
